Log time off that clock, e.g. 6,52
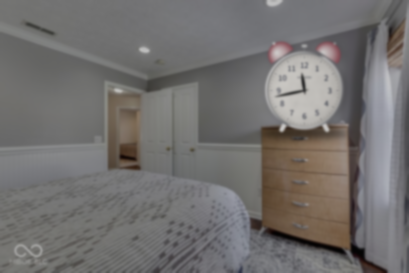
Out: 11,43
